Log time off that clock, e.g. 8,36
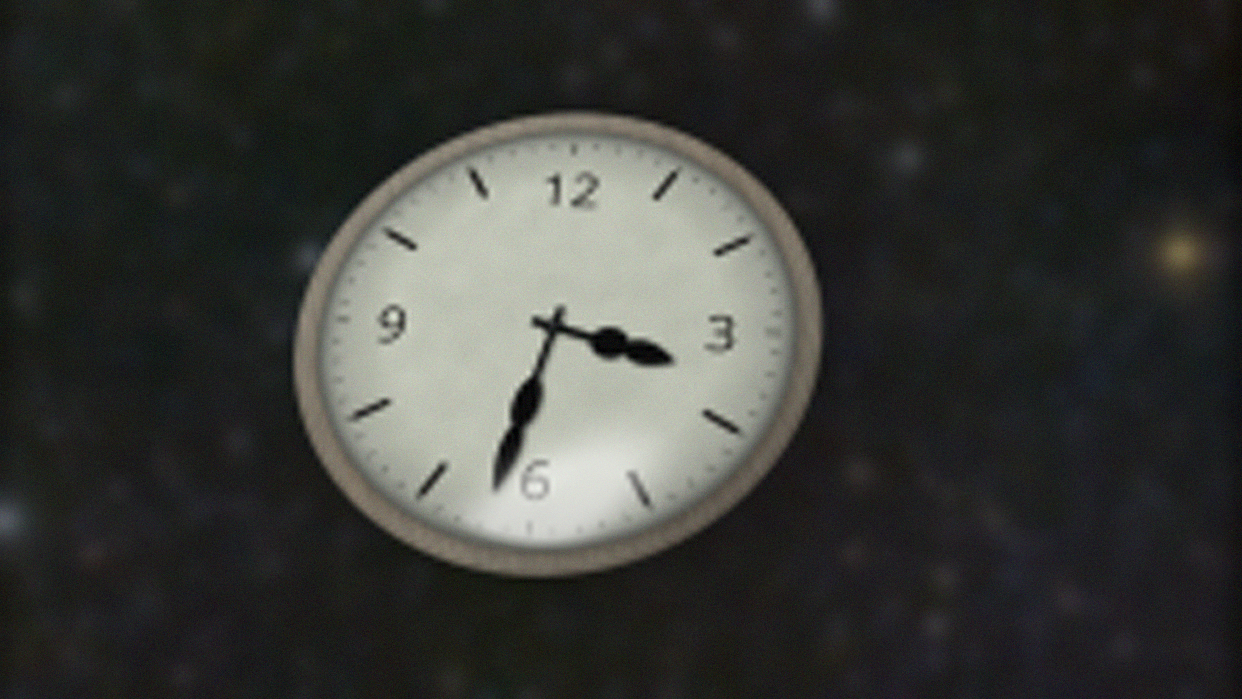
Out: 3,32
